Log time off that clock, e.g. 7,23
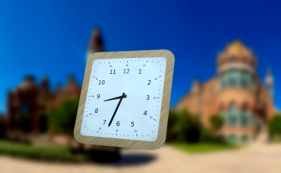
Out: 8,33
